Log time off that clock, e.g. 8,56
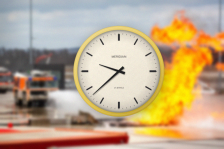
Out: 9,38
